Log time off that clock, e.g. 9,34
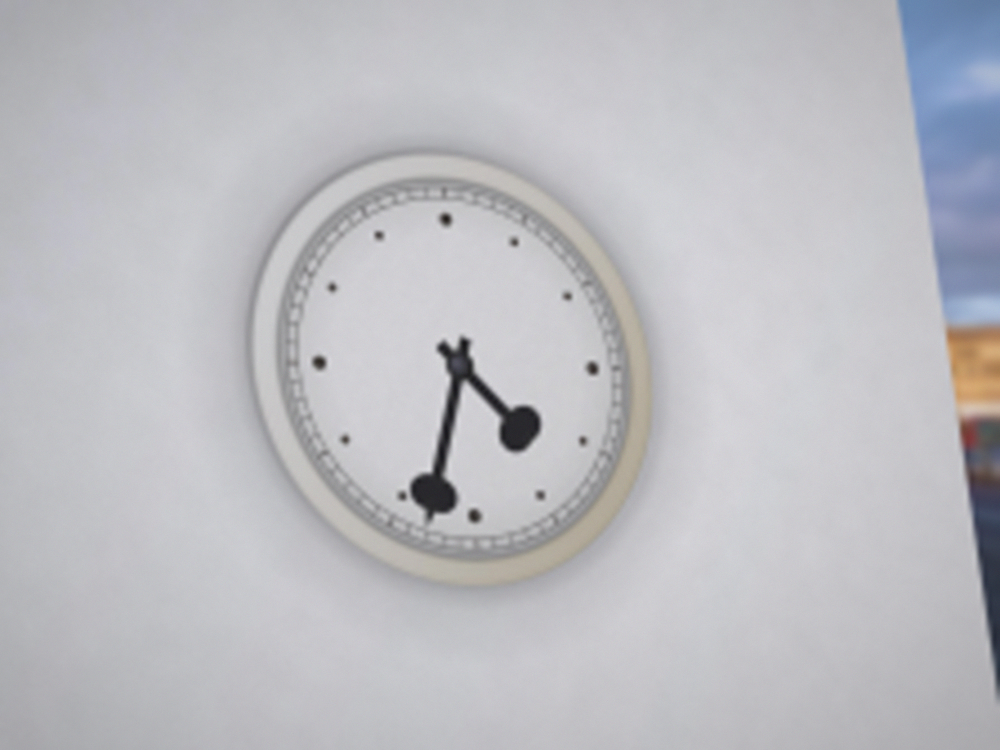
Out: 4,33
